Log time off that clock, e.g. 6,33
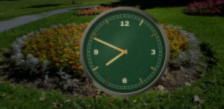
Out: 7,49
